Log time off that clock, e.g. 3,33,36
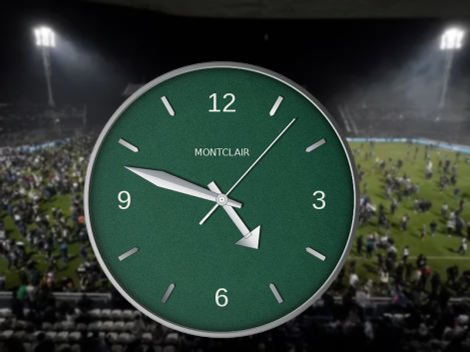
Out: 4,48,07
